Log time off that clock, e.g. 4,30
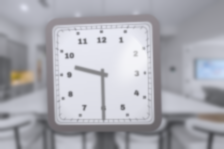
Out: 9,30
